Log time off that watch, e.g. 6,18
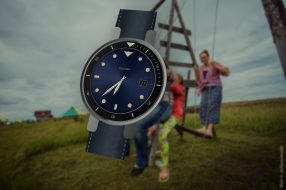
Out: 6,37
